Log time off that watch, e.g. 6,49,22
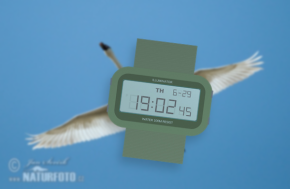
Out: 19,02,45
